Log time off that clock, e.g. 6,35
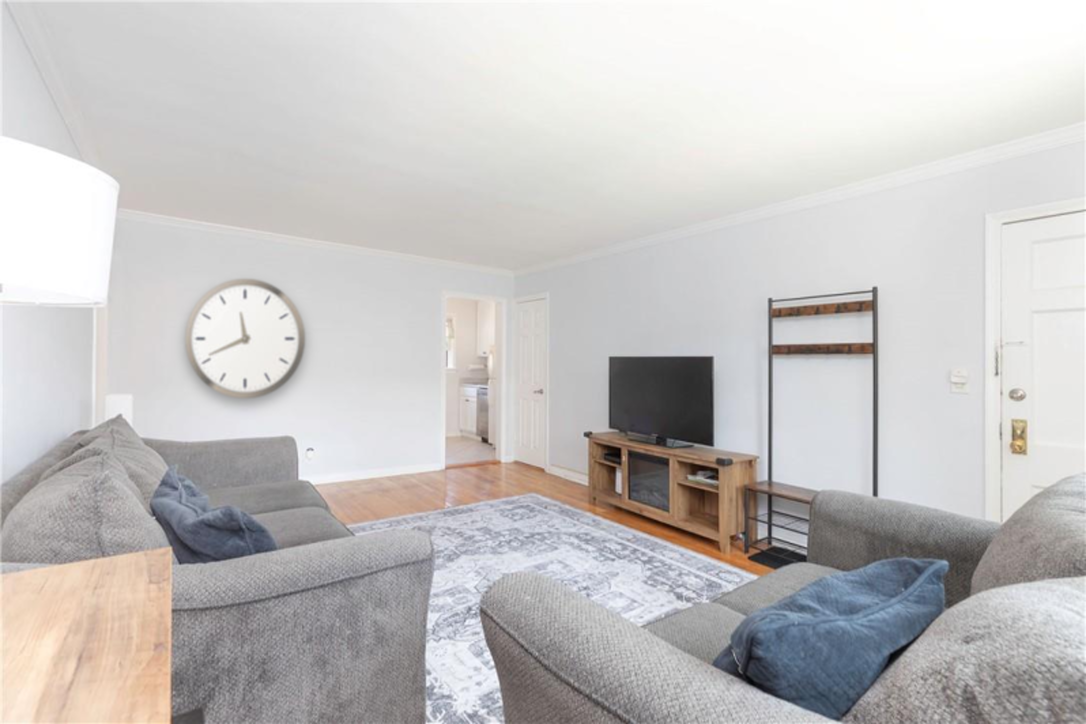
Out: 11,41
